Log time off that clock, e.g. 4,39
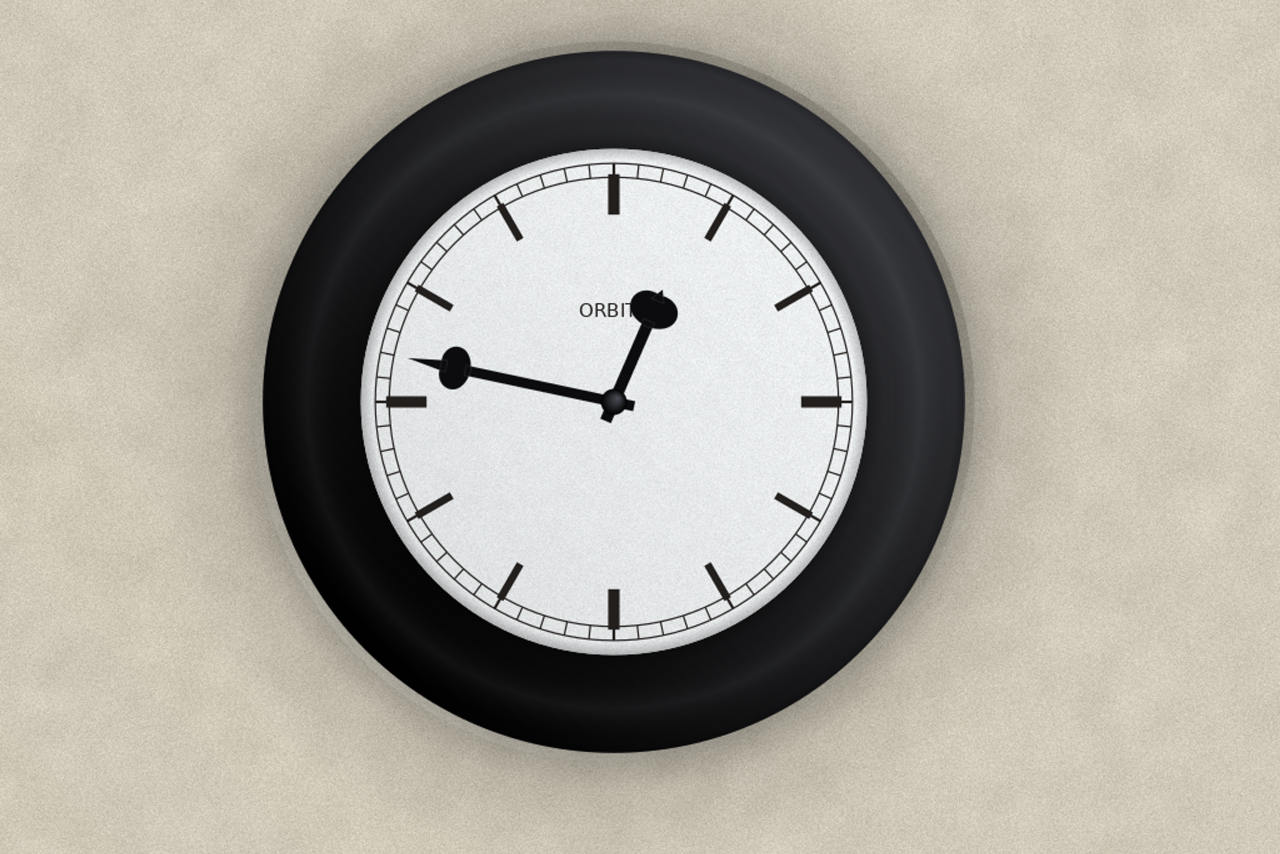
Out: 12,47
